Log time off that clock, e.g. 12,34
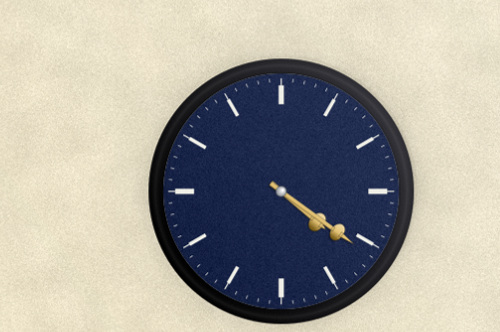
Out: 4,21
